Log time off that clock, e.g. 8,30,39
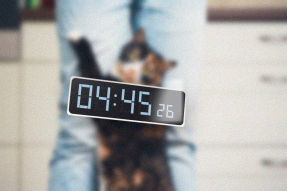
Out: 4,45,26
